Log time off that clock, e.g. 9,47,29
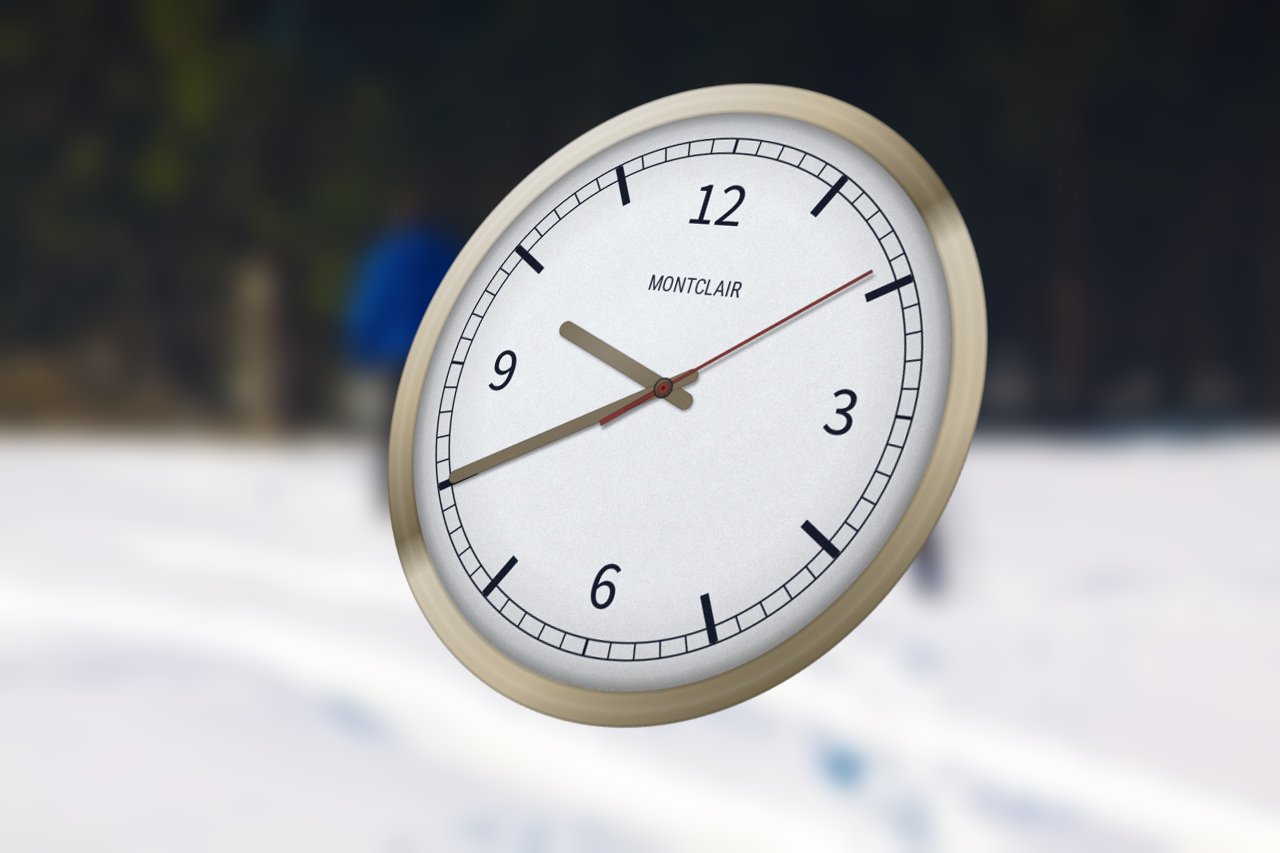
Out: 9,40,09
